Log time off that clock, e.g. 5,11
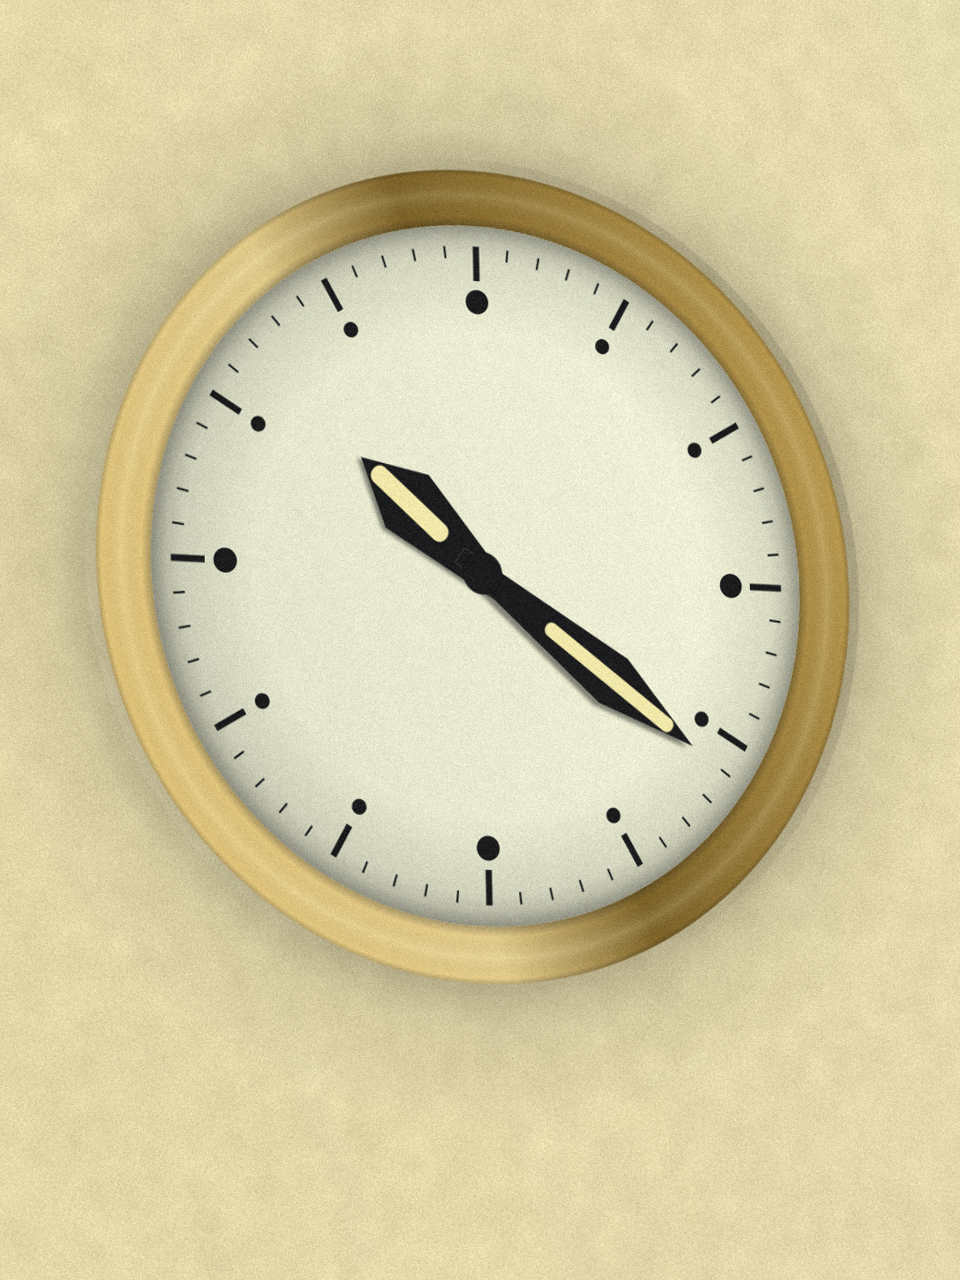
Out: 10,21
